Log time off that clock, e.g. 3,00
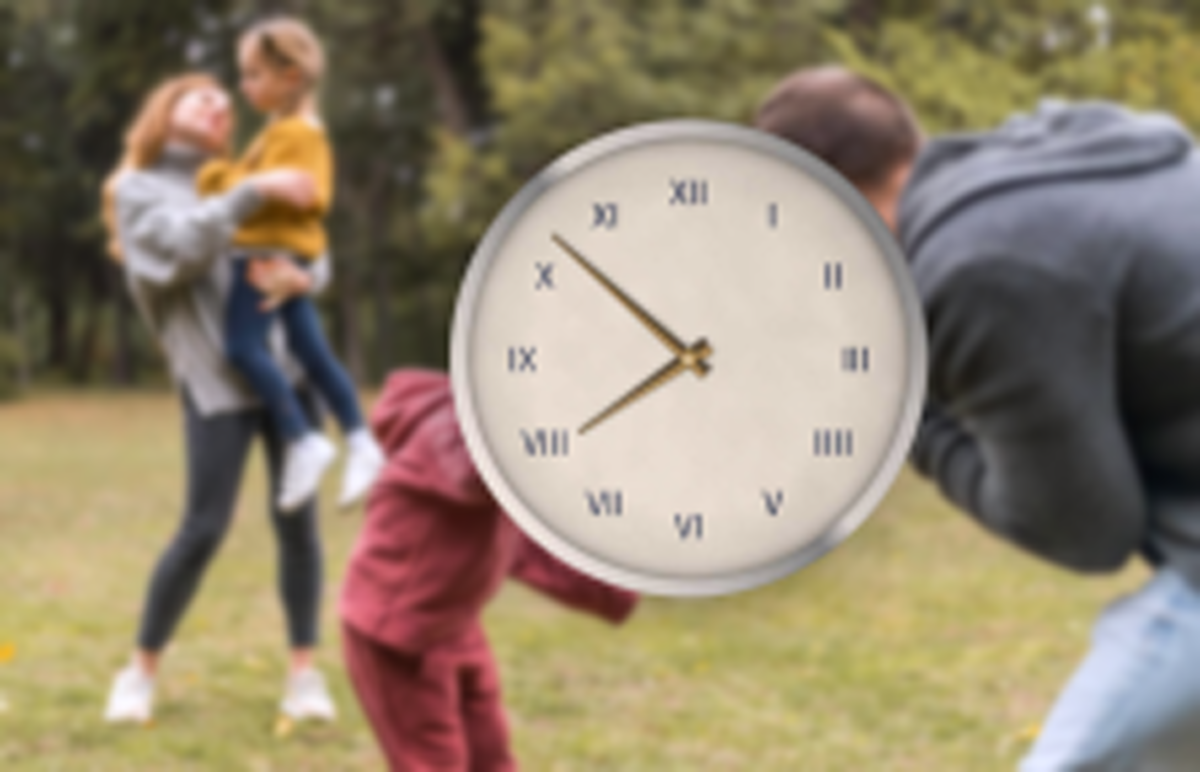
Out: 7,52
